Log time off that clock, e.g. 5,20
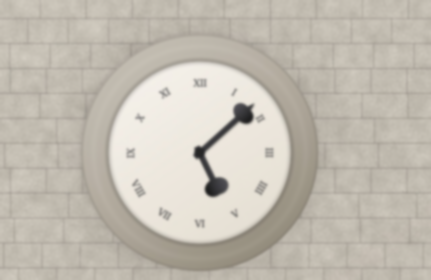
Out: 5,08
